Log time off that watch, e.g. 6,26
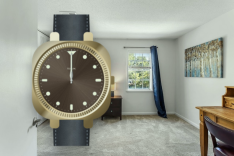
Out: 12,00
